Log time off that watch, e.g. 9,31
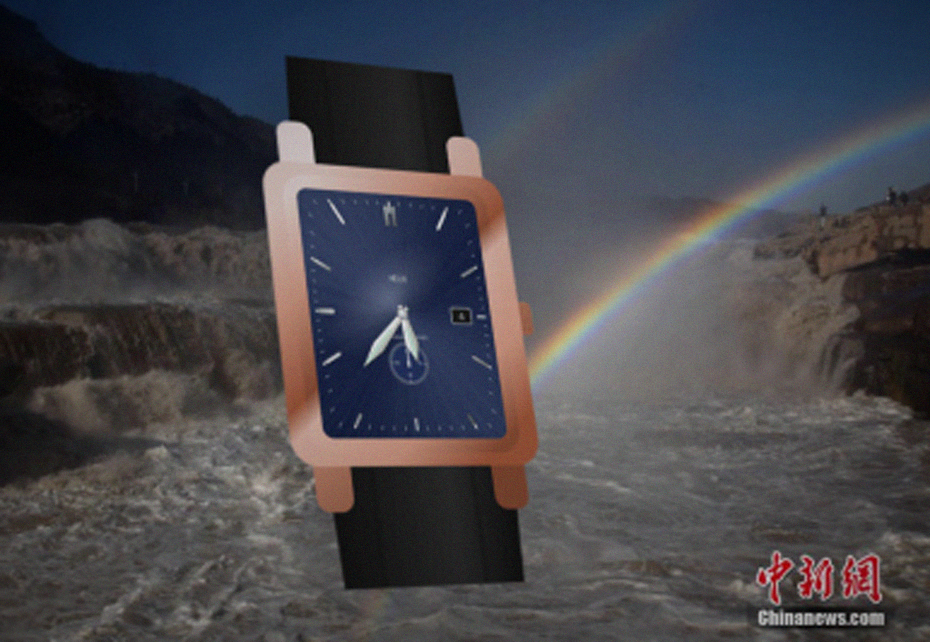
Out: 5,37
